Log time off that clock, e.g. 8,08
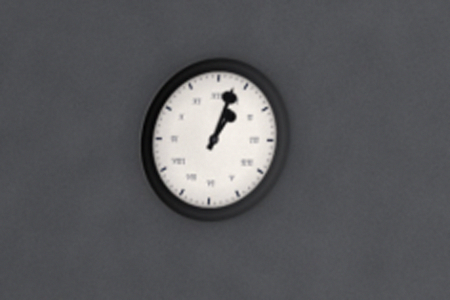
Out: 1,03
